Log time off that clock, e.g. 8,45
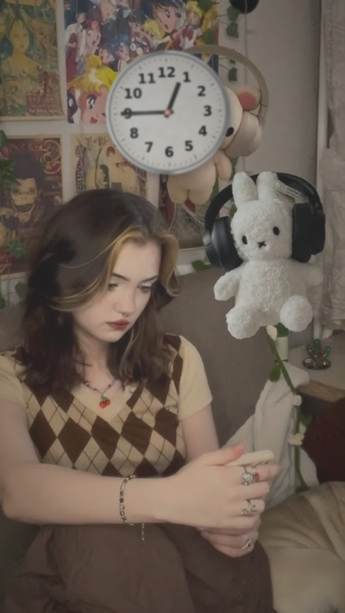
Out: 12,45
